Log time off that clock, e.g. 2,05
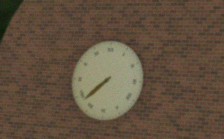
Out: 7,38
